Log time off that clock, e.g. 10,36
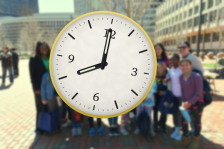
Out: 8,00
